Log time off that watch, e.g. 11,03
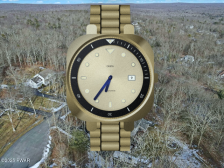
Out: 6,36
